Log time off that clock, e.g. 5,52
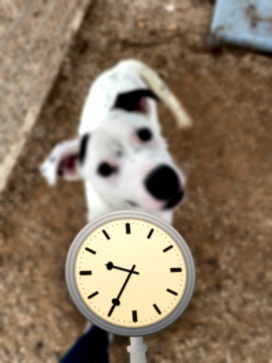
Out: 9,35
